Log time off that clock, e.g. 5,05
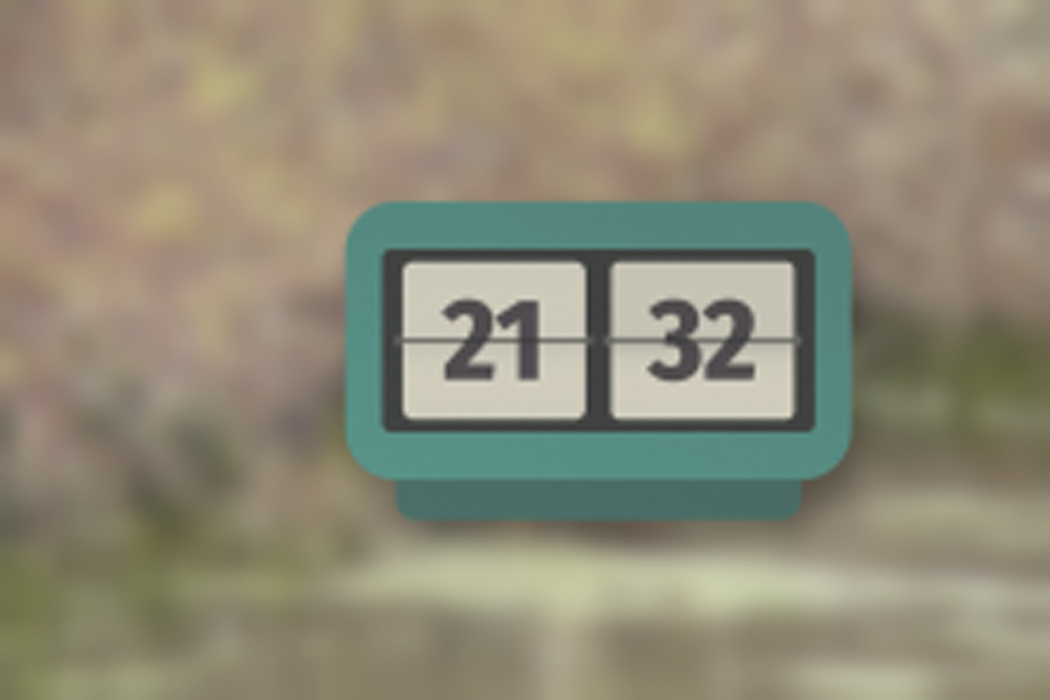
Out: 21,32
